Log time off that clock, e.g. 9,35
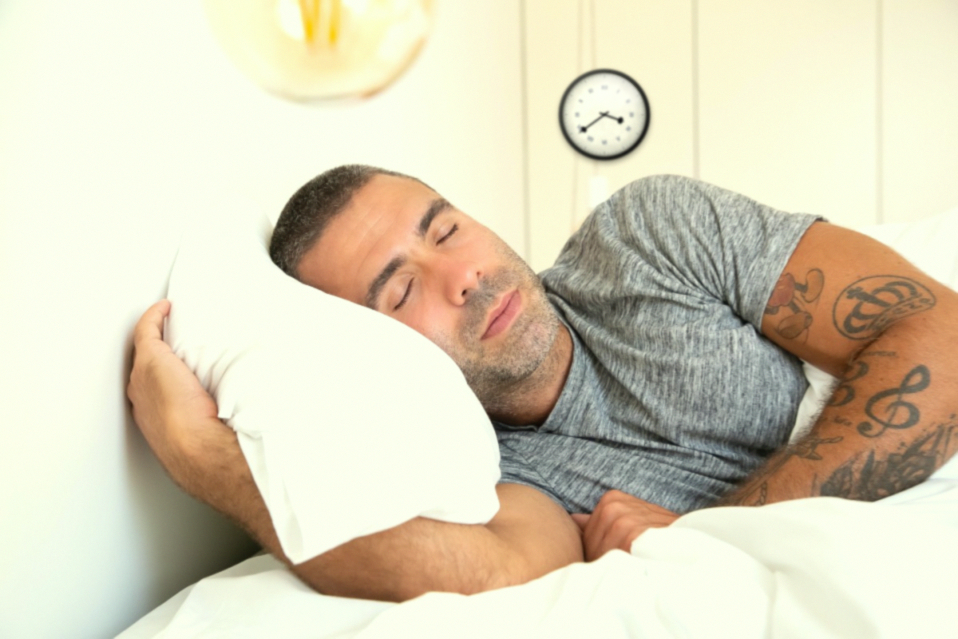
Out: 3,39
